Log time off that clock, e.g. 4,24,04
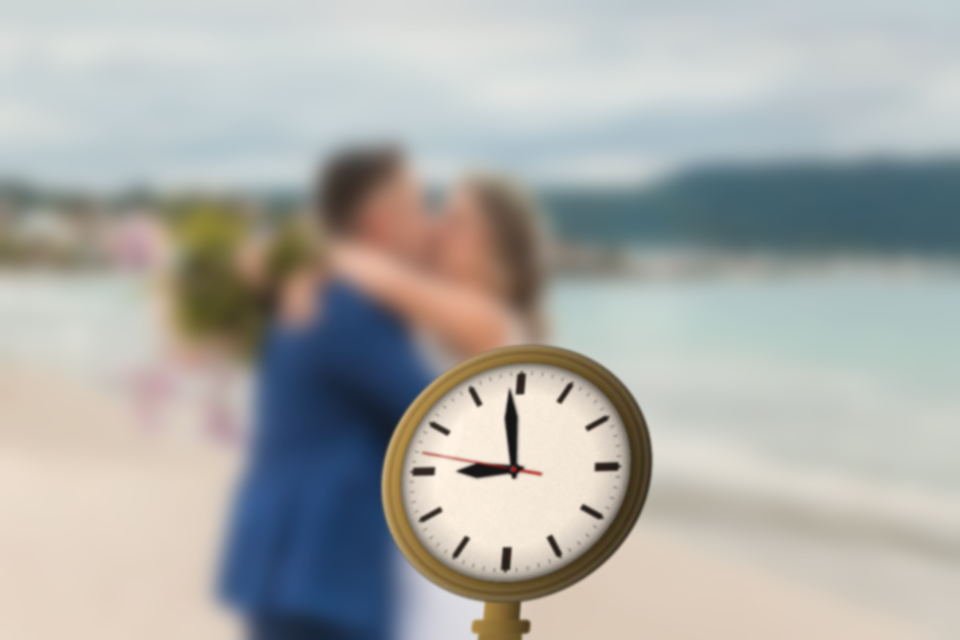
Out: 8,58,47
